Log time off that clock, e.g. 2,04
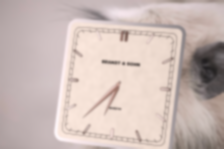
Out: 6,37
